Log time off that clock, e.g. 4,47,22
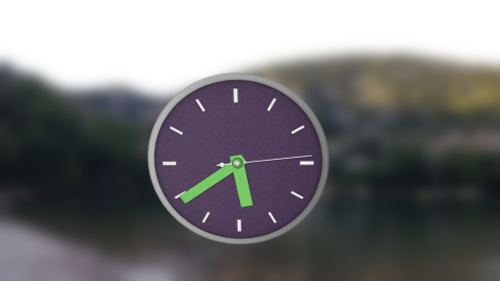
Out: 5,39,14
